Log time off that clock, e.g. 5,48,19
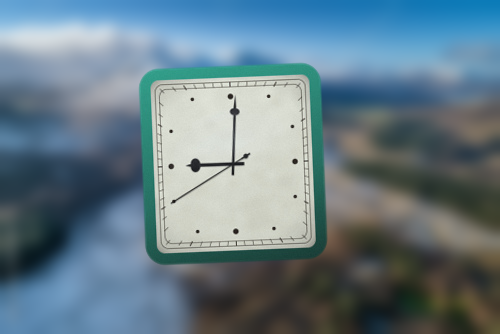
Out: 9,00,40
